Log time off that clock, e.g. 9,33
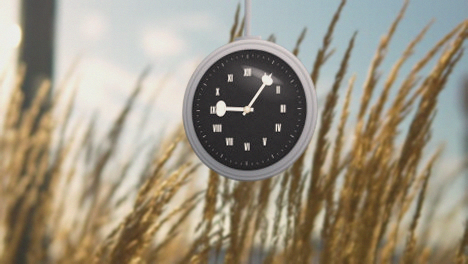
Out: 9,06
